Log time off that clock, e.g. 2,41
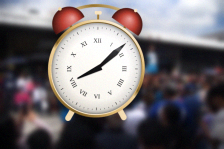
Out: 8,08
